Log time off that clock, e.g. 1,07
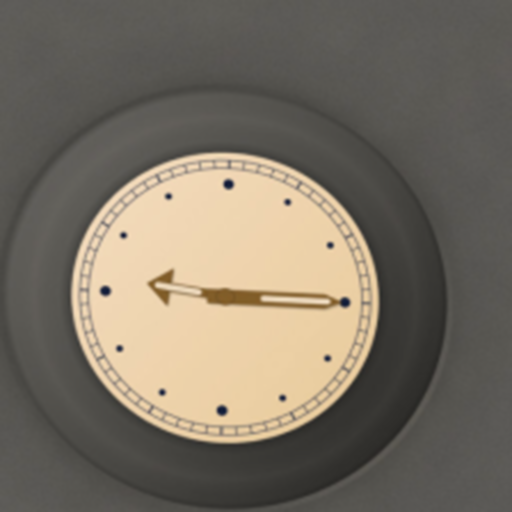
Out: 9,15
